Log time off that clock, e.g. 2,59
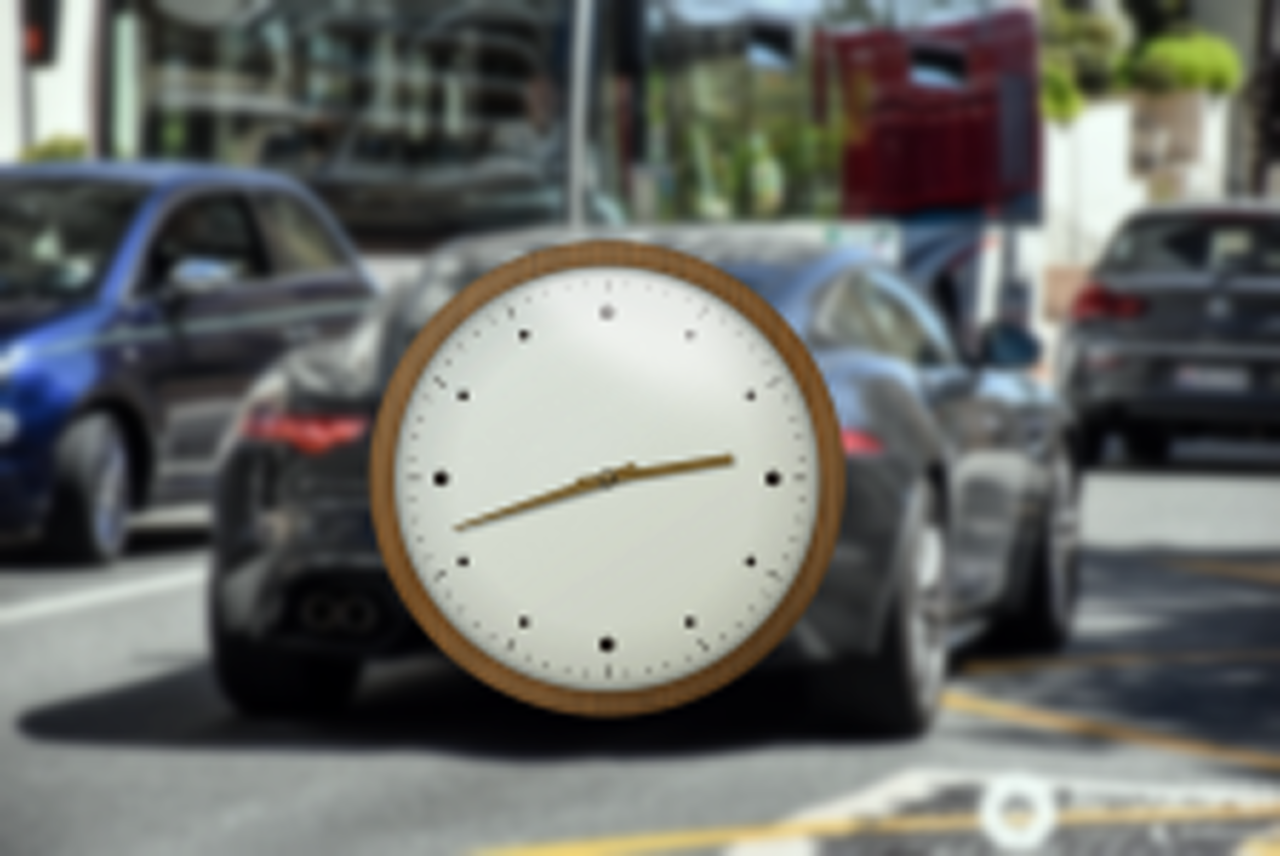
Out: 2,42
